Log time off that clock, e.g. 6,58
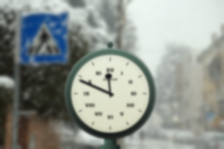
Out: 11,49
